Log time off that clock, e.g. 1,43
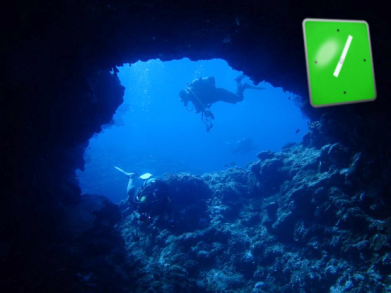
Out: 7,05
